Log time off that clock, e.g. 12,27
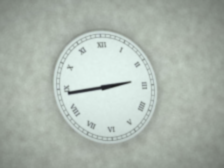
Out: 2,44
